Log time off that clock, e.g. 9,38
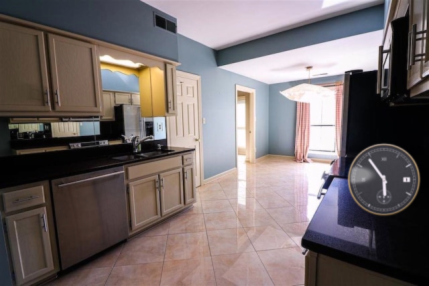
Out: 5,54
